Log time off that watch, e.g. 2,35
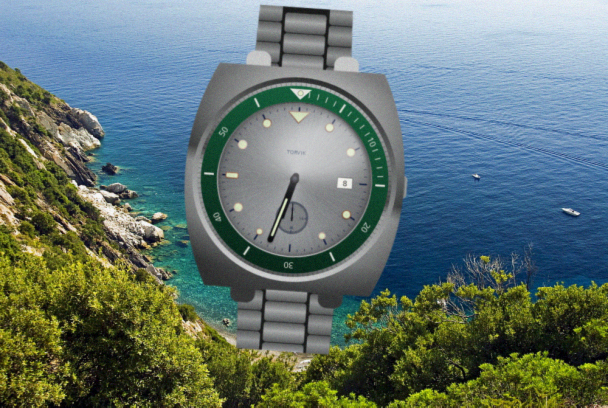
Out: 6,33
